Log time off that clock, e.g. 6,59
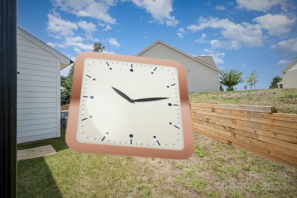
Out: 10,13
